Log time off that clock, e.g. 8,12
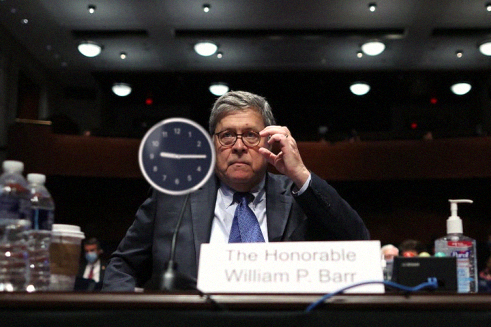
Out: 9,15
